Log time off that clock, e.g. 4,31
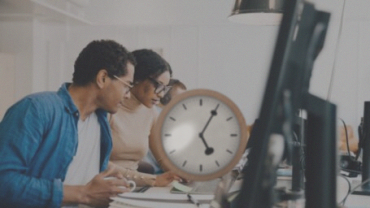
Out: 5,05
